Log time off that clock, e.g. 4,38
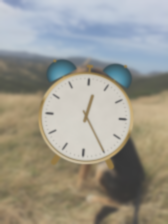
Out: 12,25
